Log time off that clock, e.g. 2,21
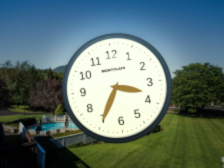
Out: 3,35
